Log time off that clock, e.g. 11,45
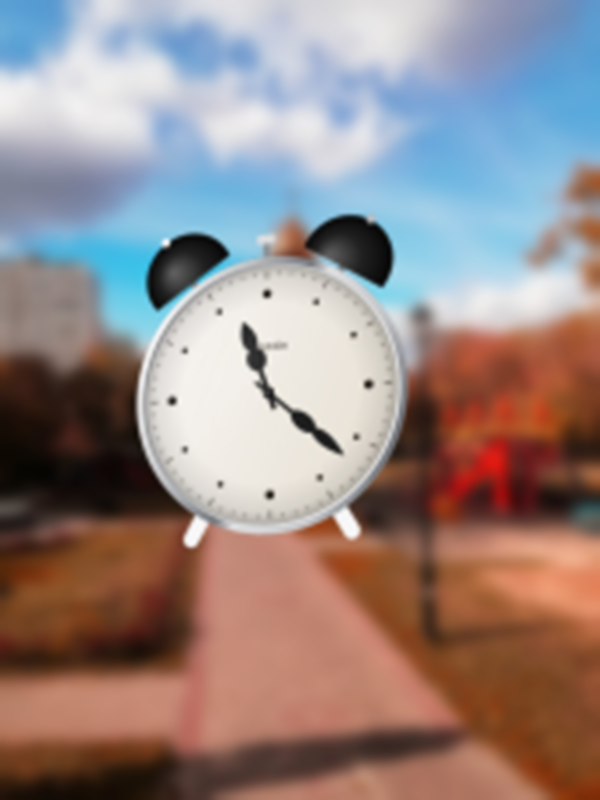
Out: 11,22
